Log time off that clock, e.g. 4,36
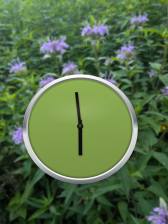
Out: 5,59
